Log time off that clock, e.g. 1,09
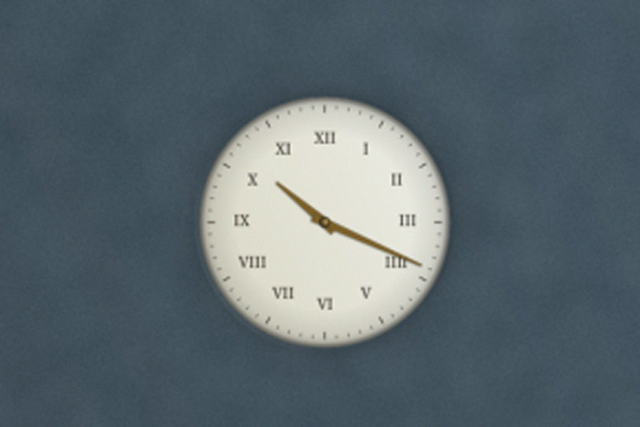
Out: 10,19
